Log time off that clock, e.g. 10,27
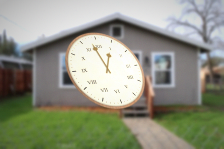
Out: 12,58
